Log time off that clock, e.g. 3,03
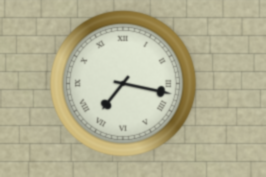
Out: 7,17
